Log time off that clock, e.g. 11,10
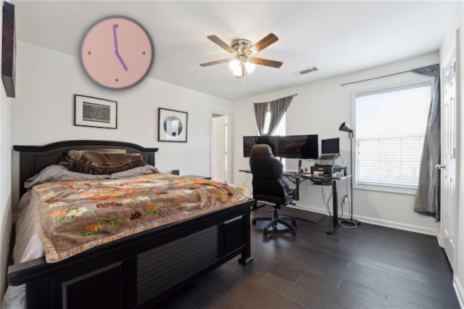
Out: 4,59
